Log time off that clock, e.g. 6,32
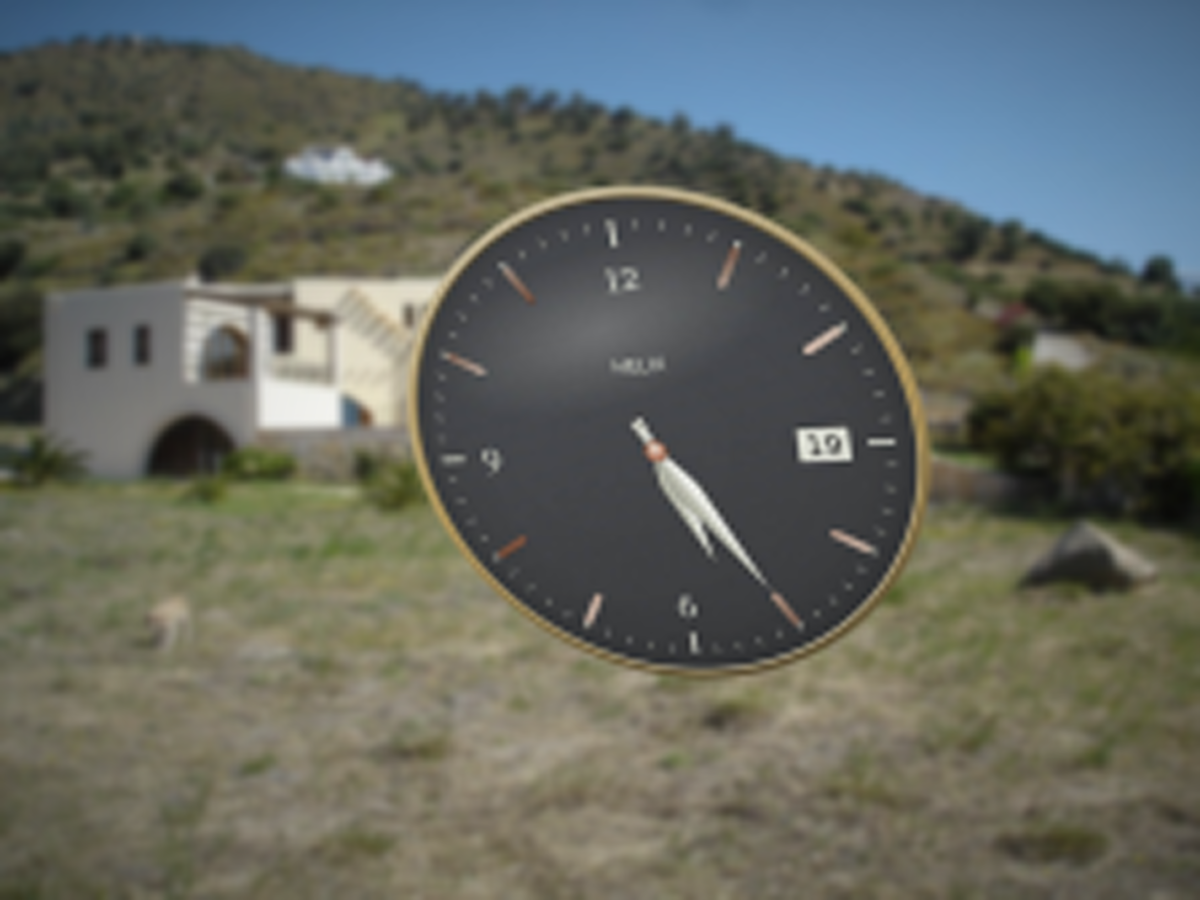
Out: 5,25
